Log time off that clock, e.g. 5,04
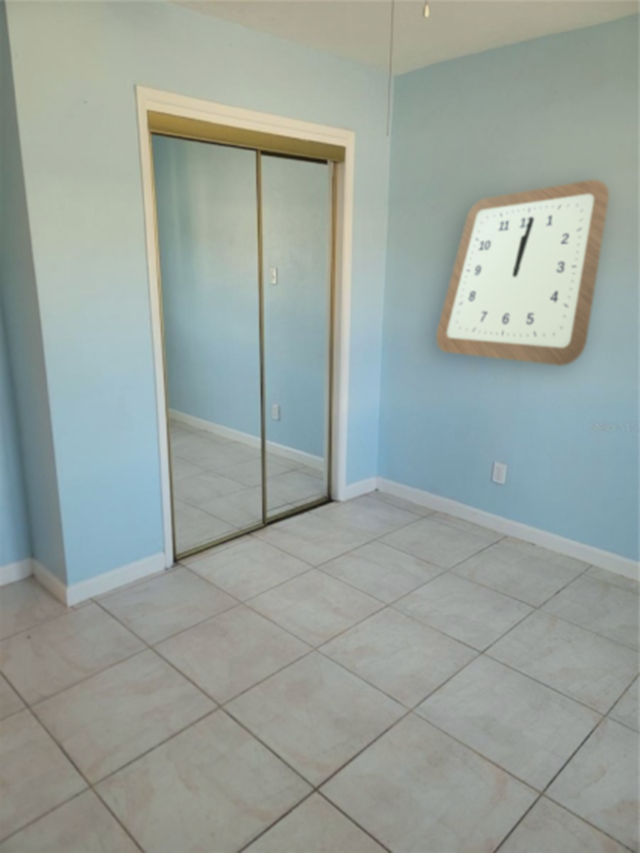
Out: 12,01
